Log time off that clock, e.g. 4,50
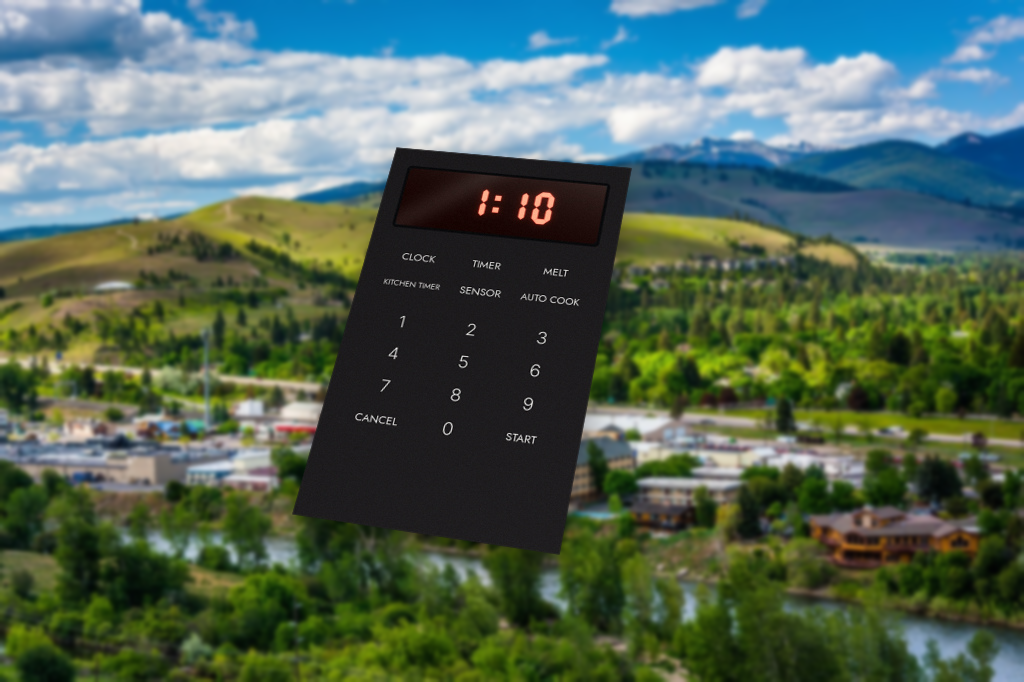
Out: 1,10
